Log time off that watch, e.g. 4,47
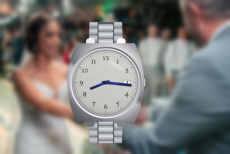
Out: 8,16
